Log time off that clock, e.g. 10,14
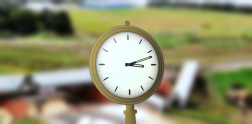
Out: 3,12
